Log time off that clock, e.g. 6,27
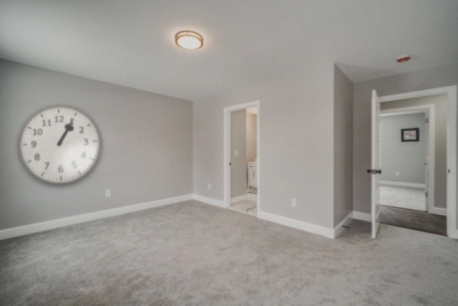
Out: 1,05
